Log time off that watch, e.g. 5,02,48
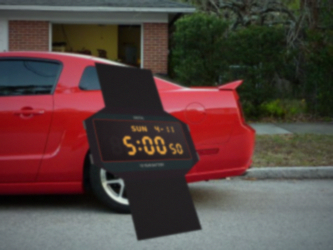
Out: 5,00,50
